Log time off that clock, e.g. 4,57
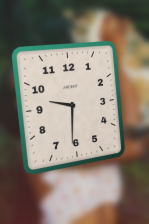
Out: 9,31
